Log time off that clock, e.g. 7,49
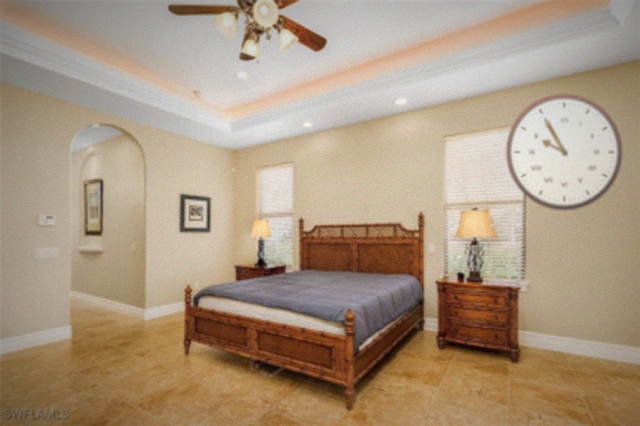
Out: 9,55
